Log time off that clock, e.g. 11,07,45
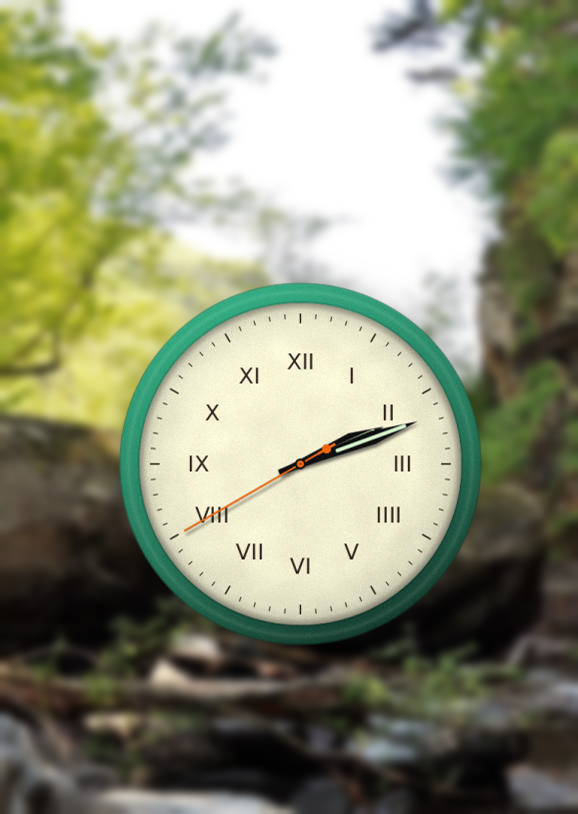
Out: 2,11,40
